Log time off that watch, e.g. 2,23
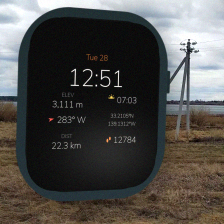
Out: 12,51
